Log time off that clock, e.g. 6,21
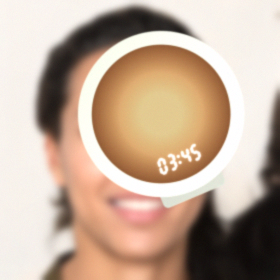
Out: 3,45
